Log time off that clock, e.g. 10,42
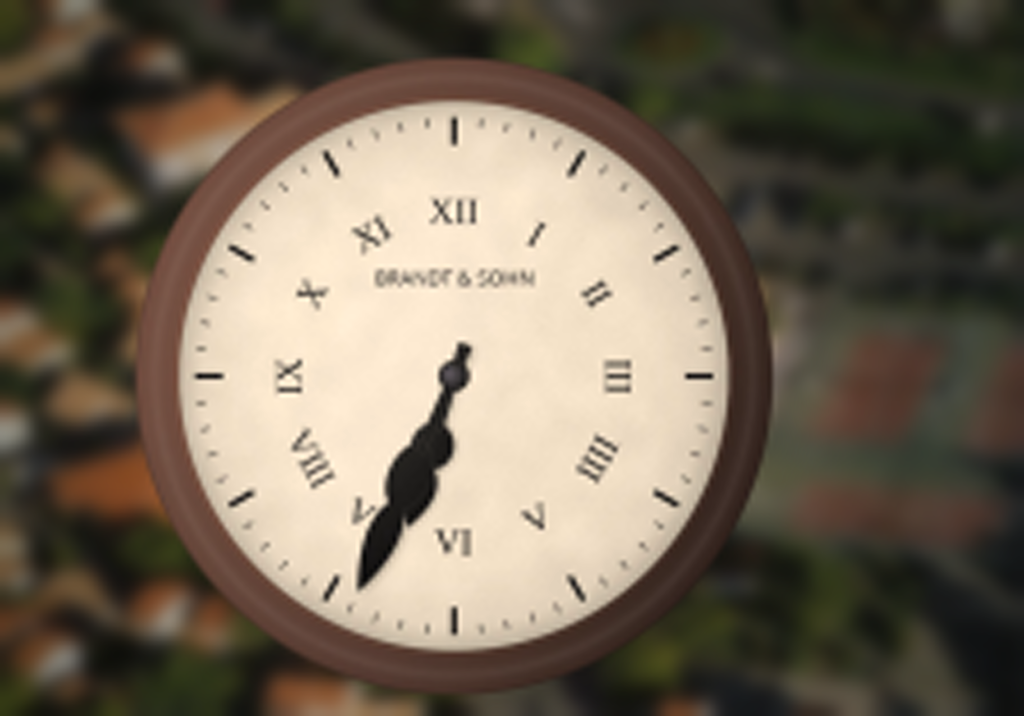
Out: 6,34
